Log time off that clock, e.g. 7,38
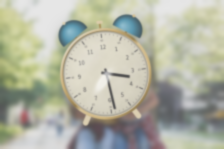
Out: 3,29
